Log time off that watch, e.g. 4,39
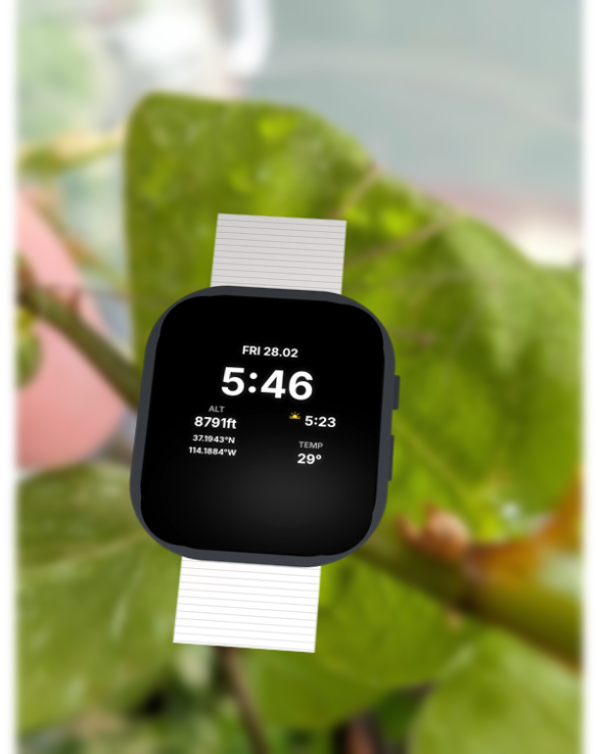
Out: 5,46
